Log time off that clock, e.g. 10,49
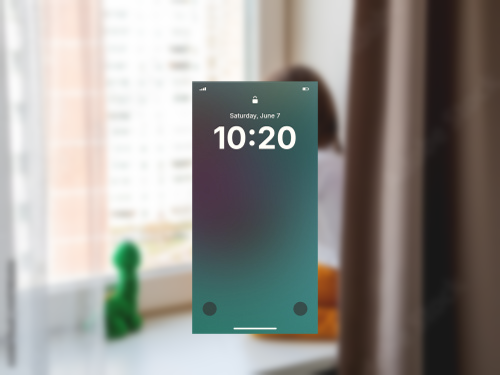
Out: 10,20
